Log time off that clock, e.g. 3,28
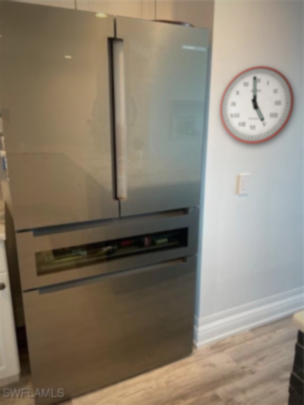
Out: 4,59
